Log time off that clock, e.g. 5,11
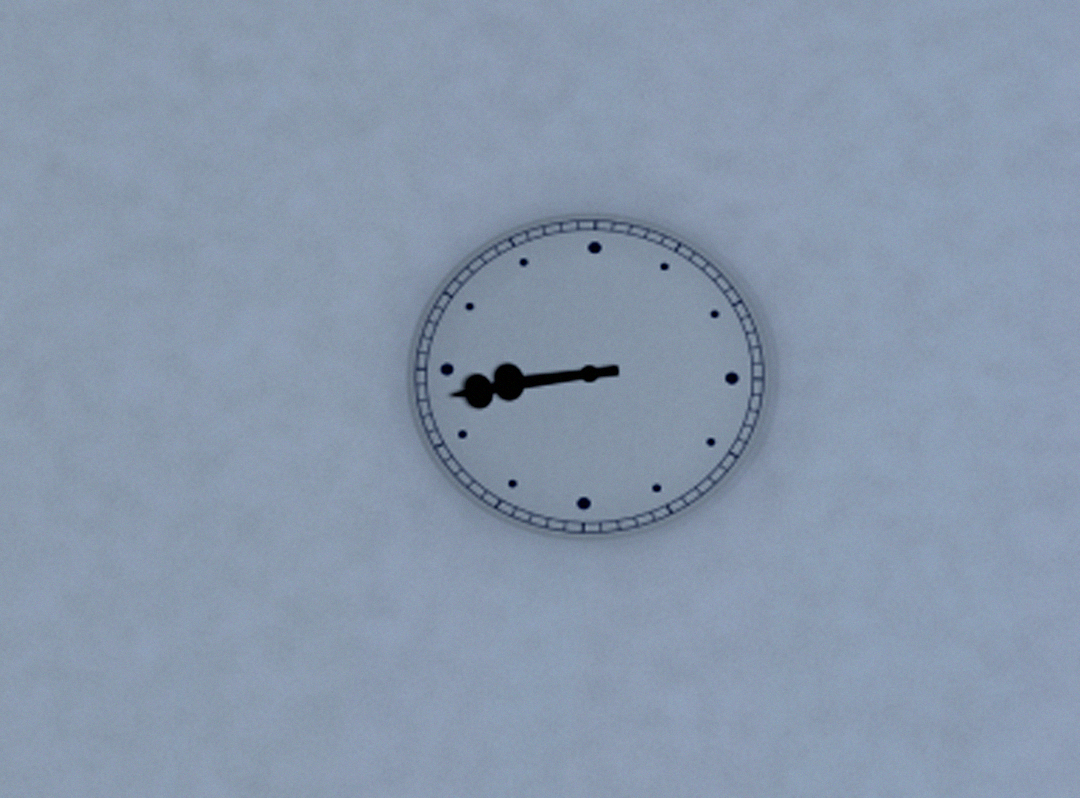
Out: 8,43
